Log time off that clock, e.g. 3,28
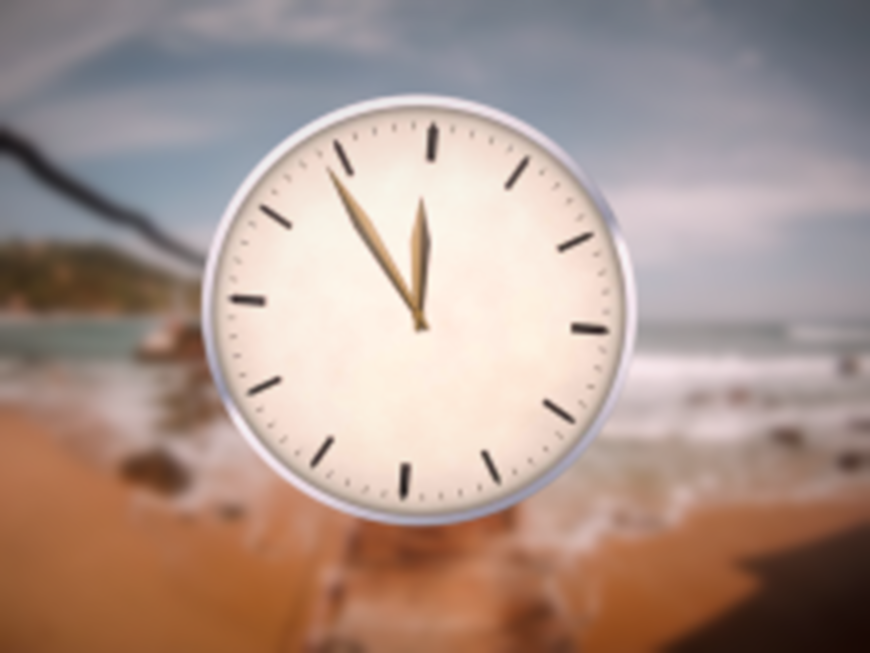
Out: 11,54
